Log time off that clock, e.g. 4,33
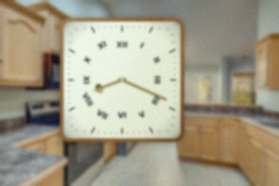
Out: 8,19
